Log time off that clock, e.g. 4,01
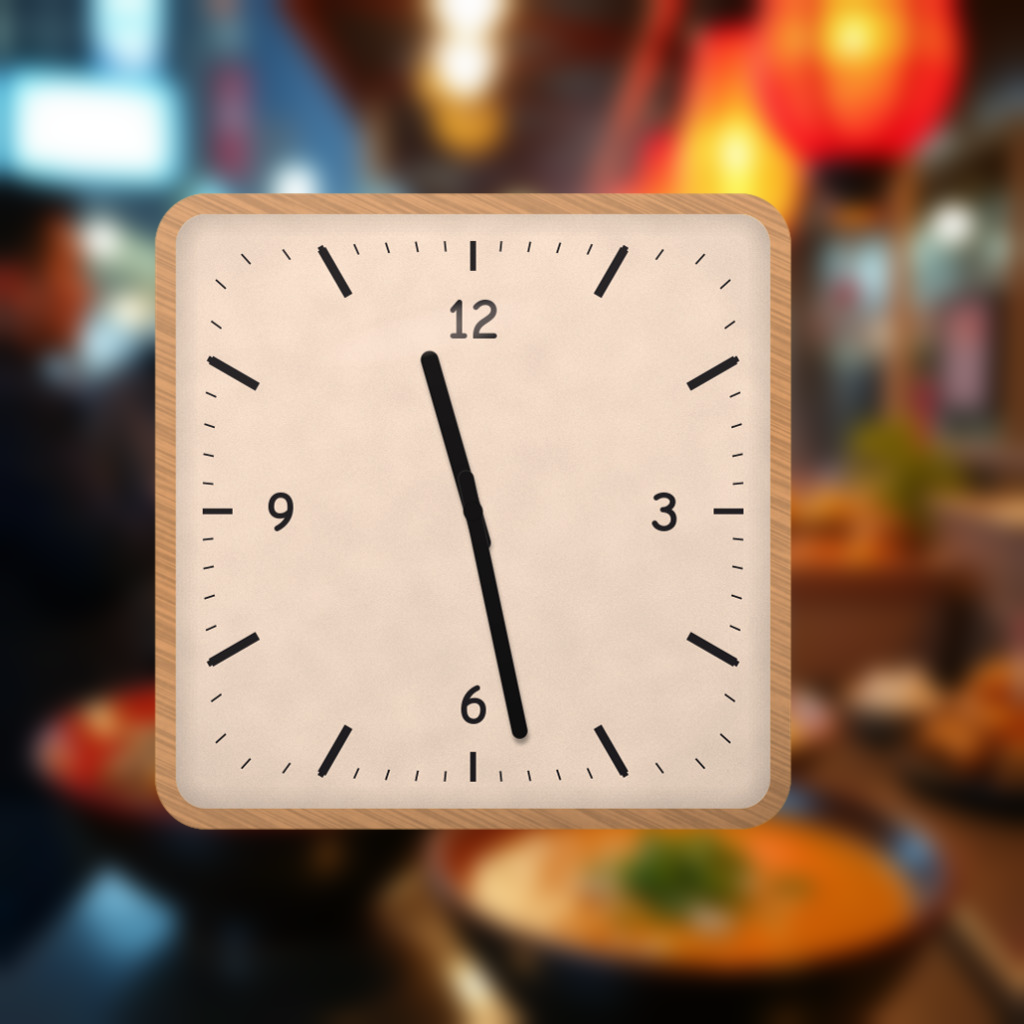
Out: 11,28
